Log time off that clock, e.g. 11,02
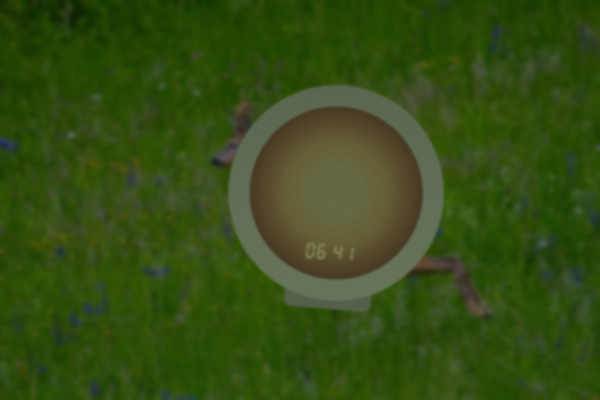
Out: 6,41
